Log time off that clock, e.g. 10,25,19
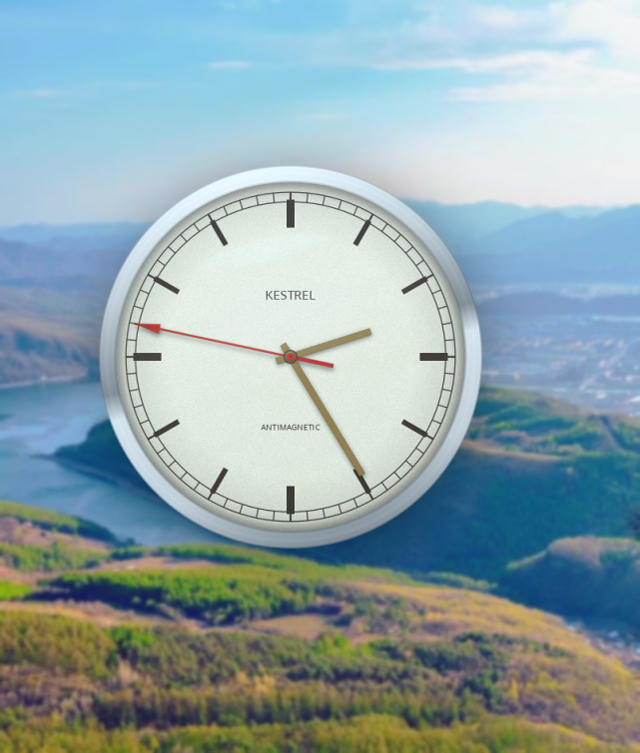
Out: 2,24,47
